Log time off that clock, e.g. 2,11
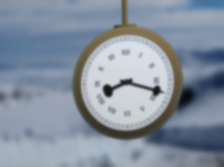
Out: 8,18
